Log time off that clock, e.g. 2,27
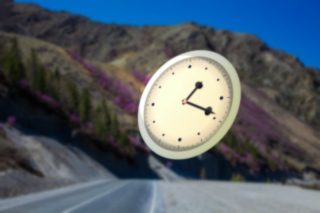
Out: 1,19
